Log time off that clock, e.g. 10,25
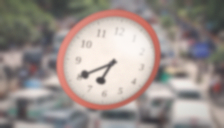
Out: 6,40
